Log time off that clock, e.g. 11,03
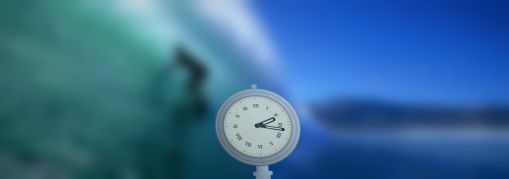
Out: 2,17
